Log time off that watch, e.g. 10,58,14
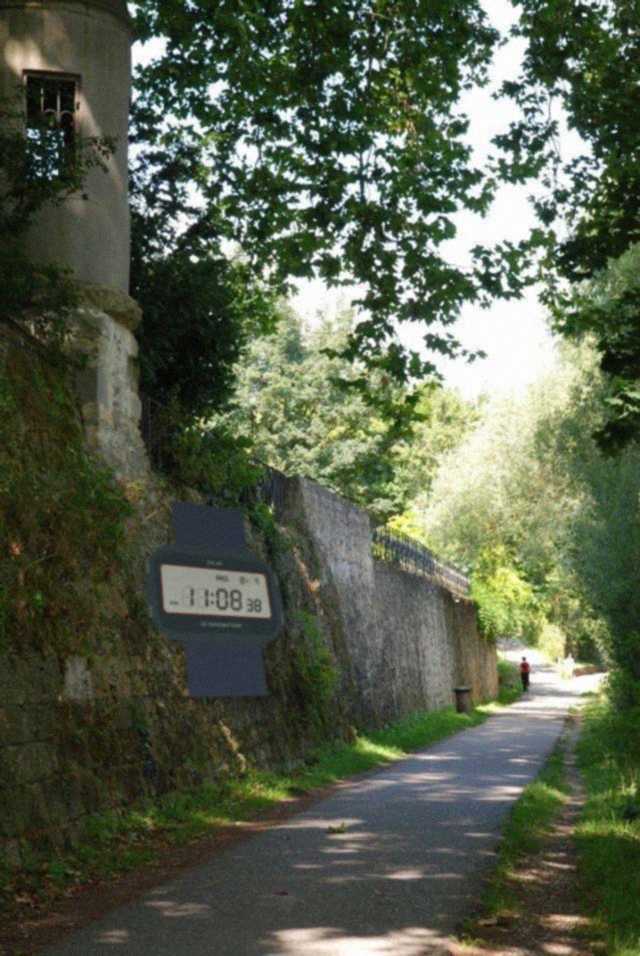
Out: 11,08,38
